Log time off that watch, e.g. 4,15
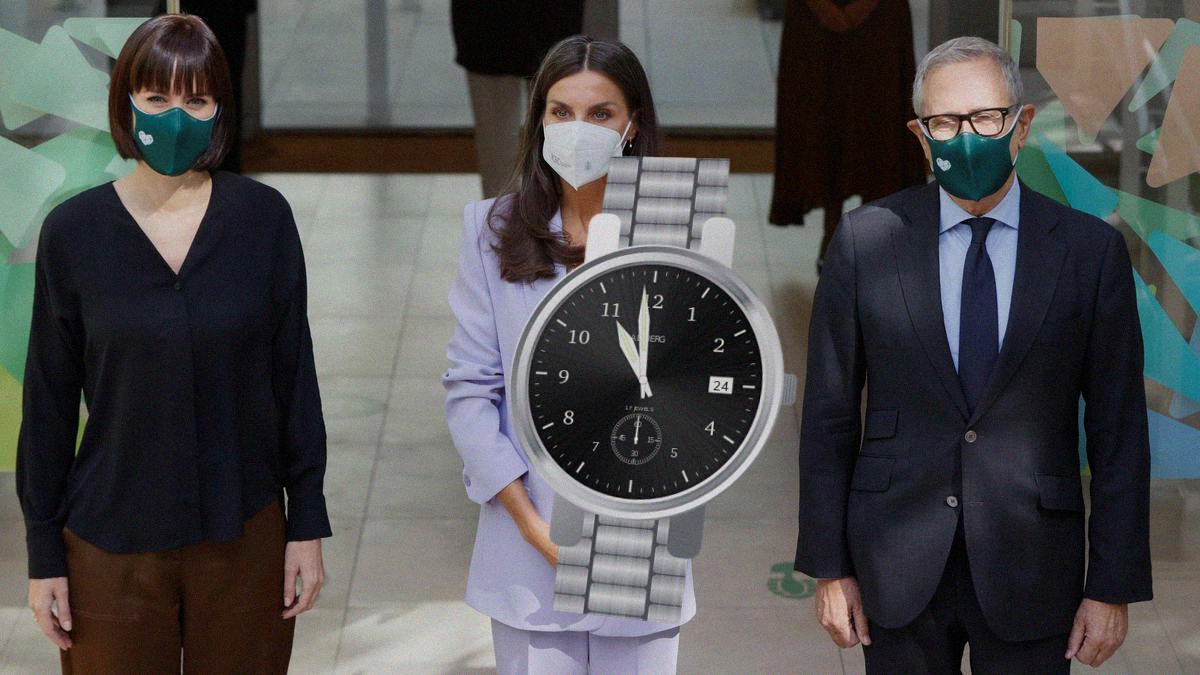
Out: 10,59
